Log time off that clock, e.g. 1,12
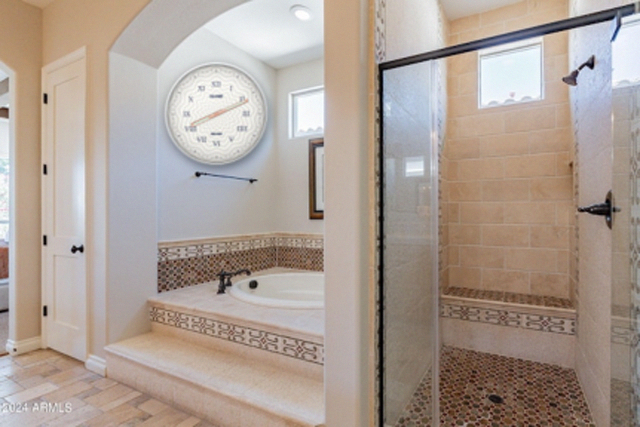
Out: 8,11
